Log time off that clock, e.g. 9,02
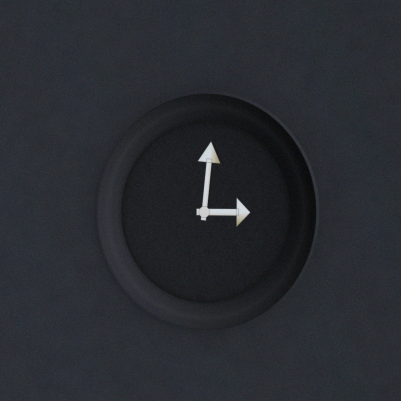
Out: 3,01
